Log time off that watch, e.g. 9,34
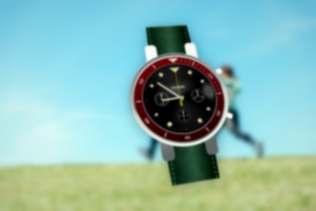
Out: 8,52
